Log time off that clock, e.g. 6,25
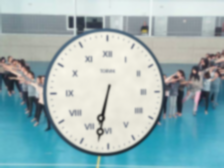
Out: 6,32
